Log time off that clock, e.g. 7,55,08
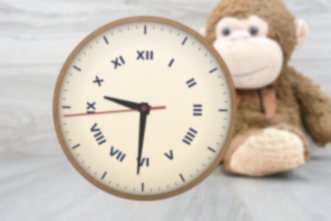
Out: 9,30,44
